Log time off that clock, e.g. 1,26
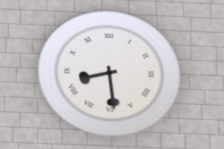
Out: 8,29
